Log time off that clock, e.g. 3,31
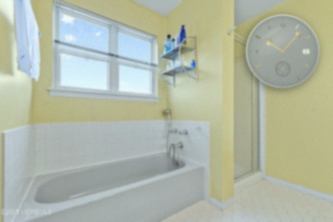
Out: 10,07
